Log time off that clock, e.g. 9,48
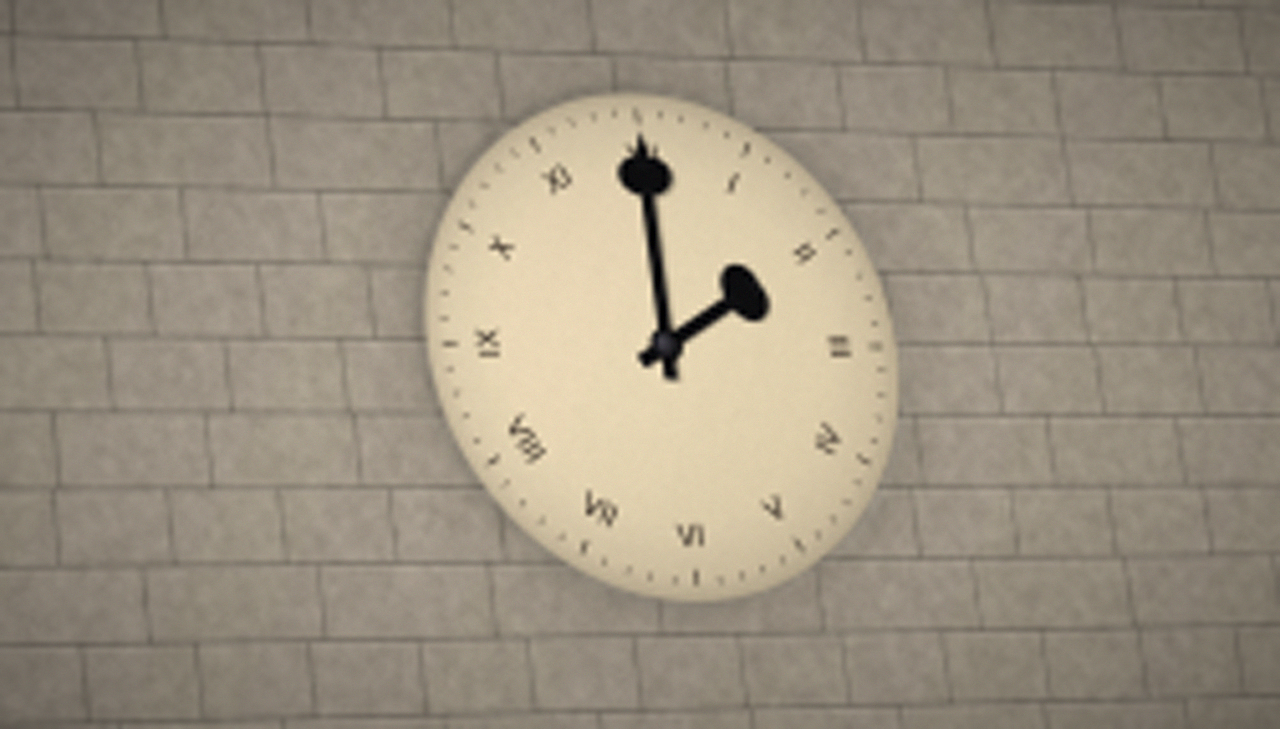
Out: 2,00
